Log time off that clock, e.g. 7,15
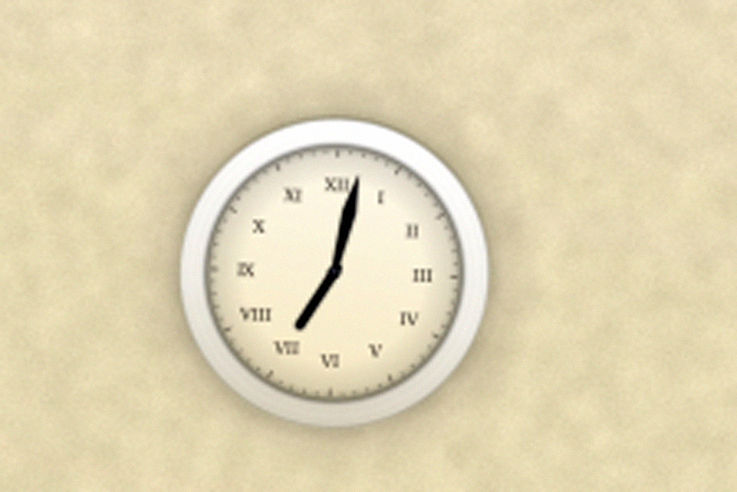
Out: 7,02
